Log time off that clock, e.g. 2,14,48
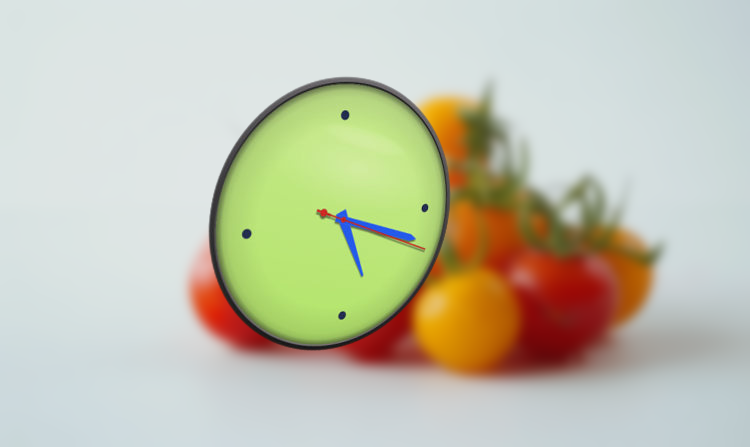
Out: 5,18,19
